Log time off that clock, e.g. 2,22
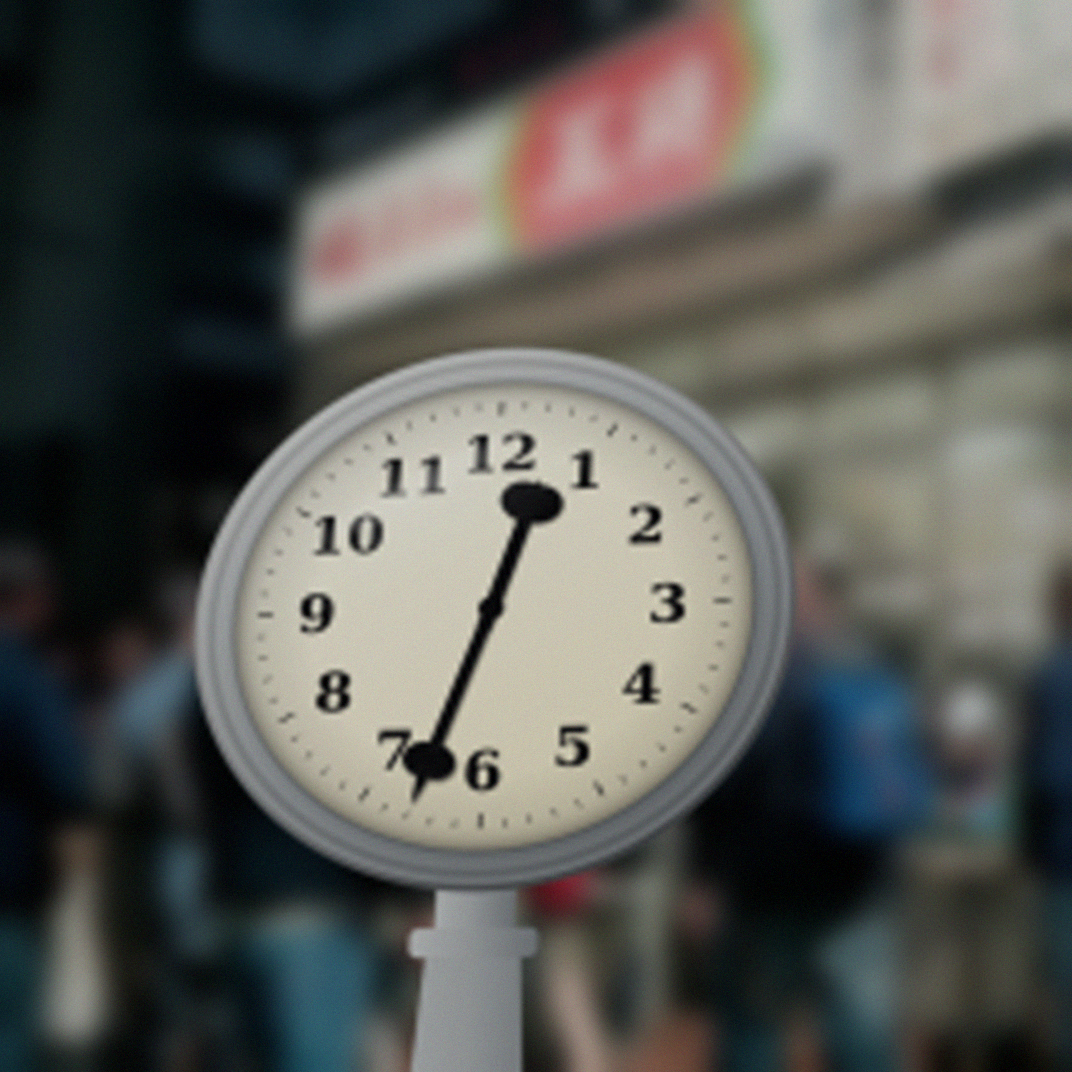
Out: 12,33
